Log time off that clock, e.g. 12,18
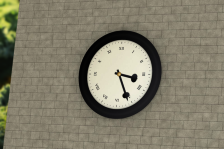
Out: 3,26
